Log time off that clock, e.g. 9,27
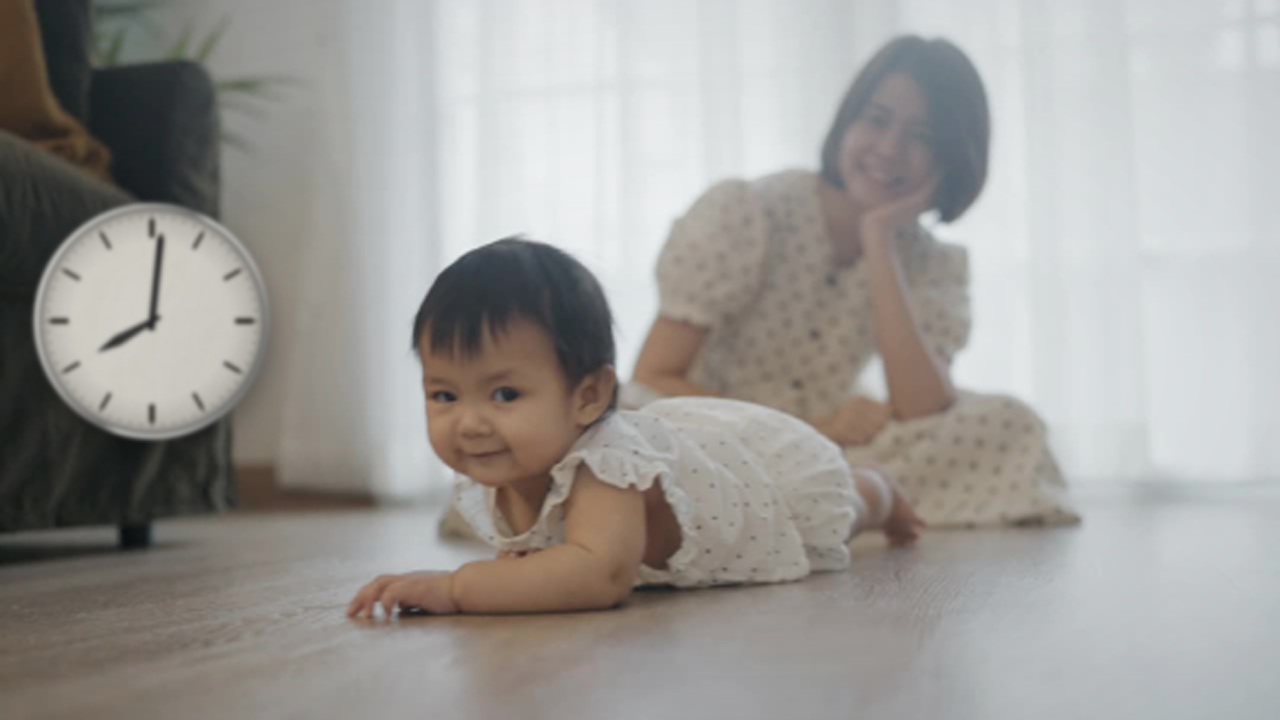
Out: 8,01
